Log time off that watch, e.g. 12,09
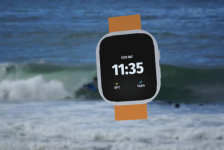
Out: 11,35
